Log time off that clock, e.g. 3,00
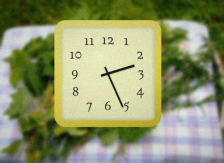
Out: 2,26
